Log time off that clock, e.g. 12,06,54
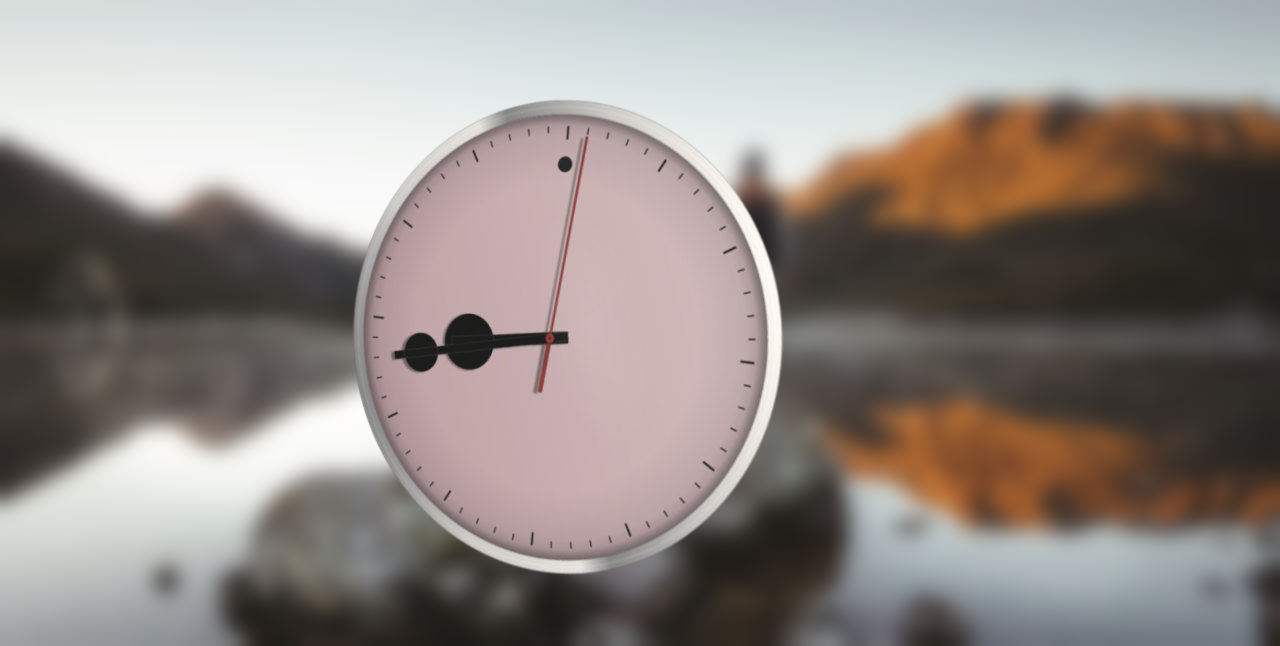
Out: 8,43,01
